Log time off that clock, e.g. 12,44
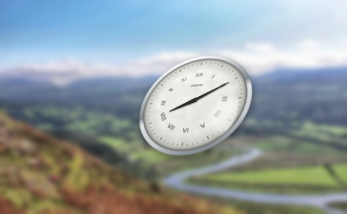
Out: 8,10
